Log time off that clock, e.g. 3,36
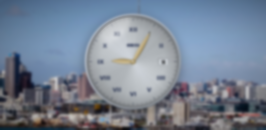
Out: 9,05
